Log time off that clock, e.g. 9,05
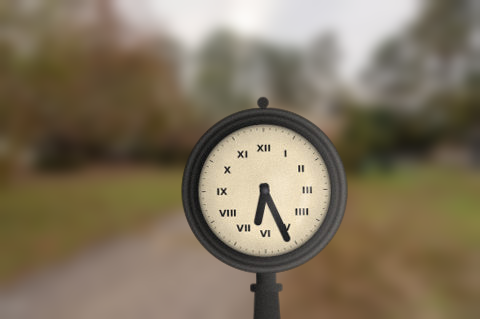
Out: 6,26
